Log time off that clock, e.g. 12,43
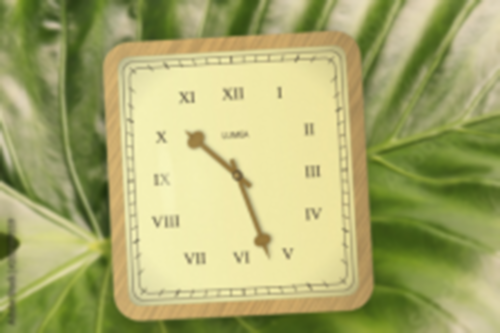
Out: 10,27
